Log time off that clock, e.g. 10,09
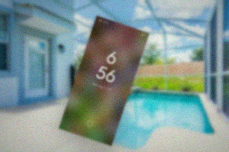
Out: 6,56
